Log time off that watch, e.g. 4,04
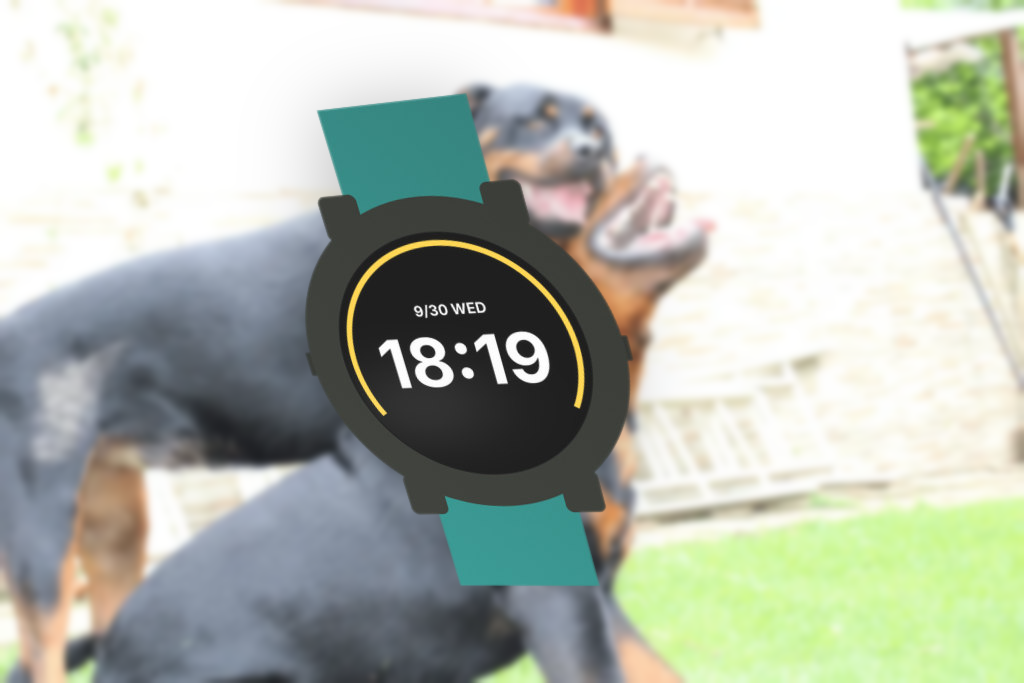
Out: 18,19
